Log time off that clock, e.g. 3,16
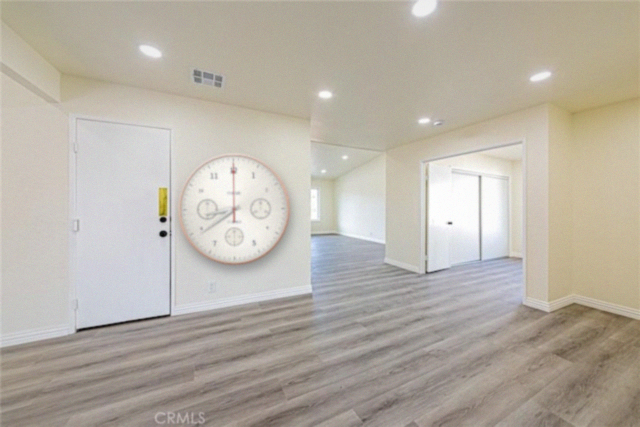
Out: 8,39
